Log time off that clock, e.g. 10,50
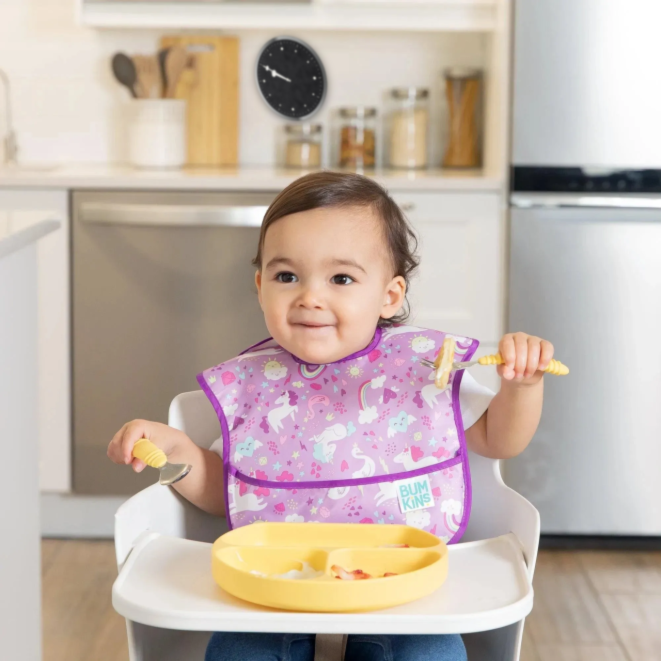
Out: 9,50
